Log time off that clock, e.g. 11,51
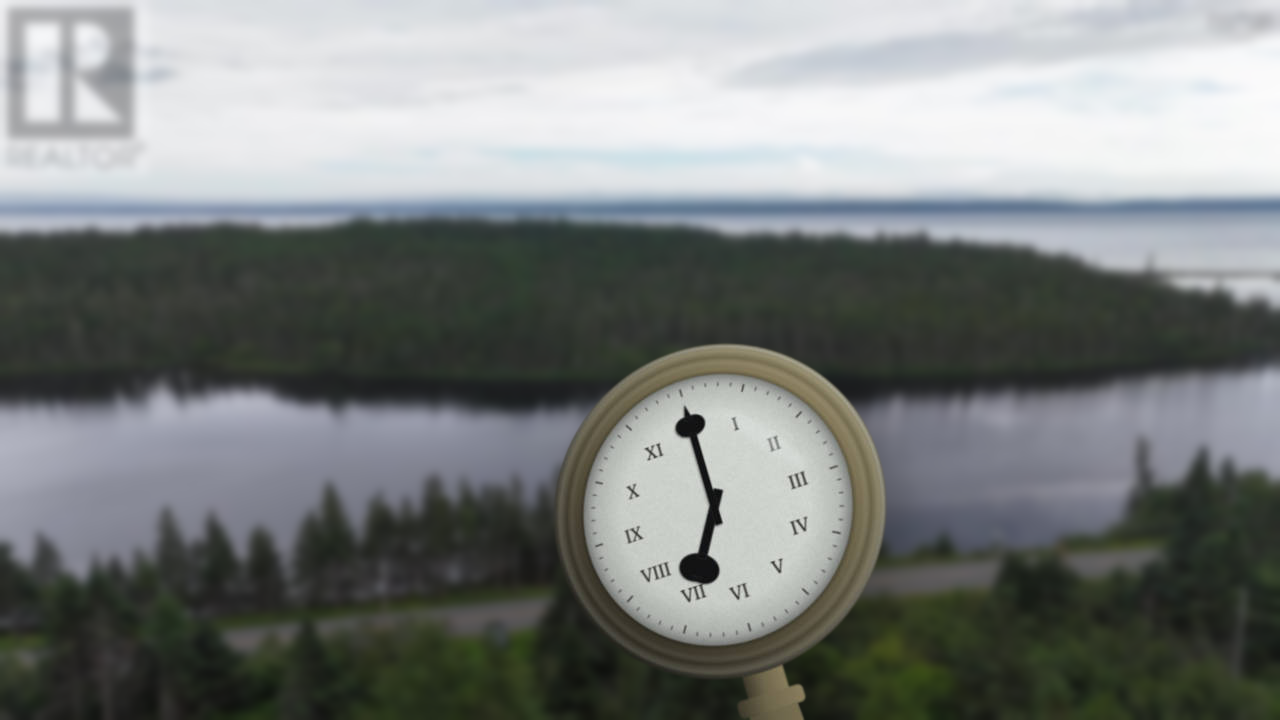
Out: 7,00
